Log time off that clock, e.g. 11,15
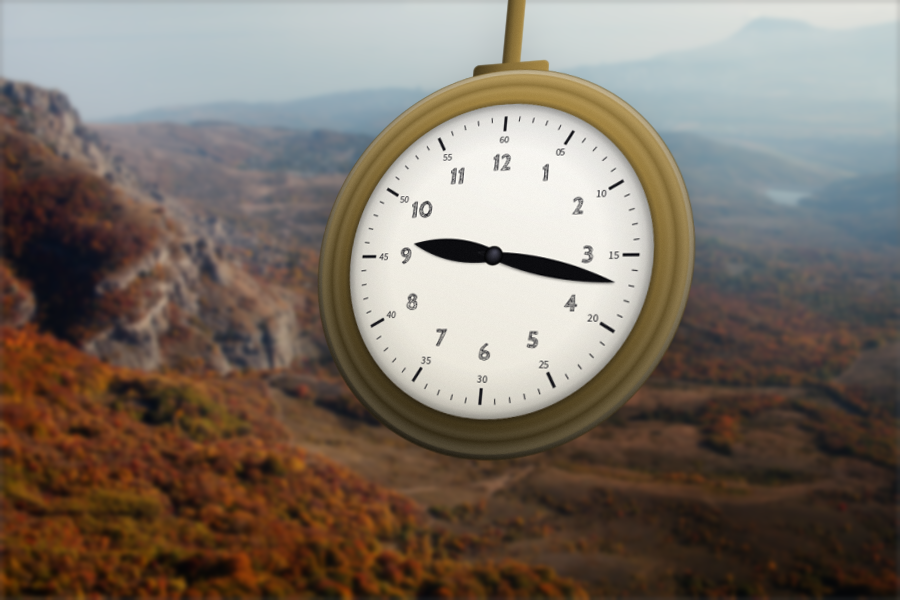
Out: 9,17
